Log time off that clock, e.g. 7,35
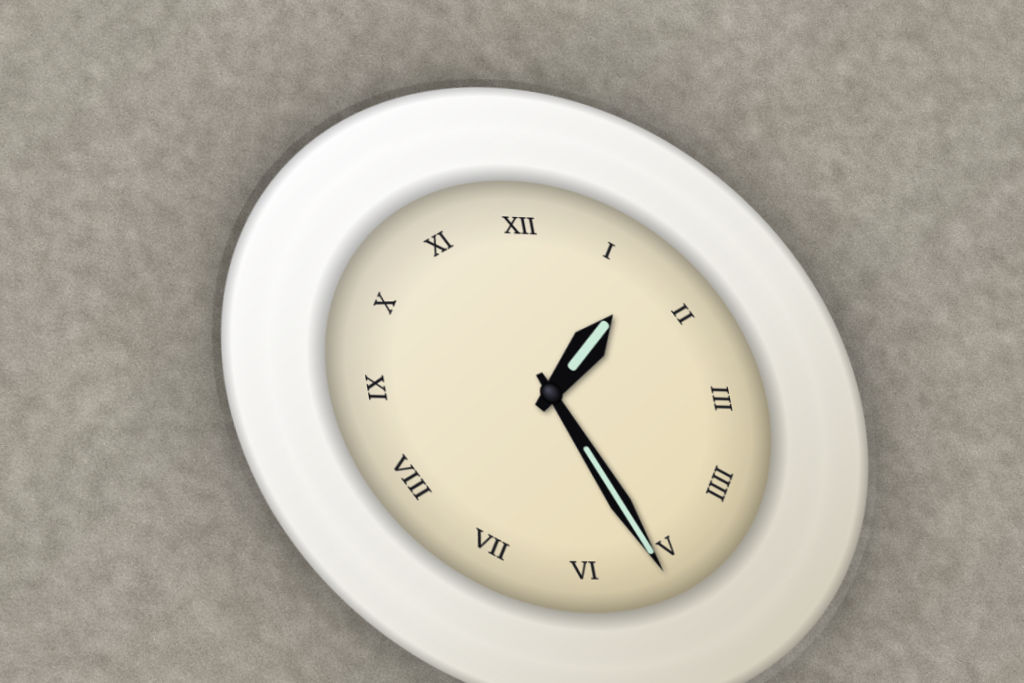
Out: 1,26
